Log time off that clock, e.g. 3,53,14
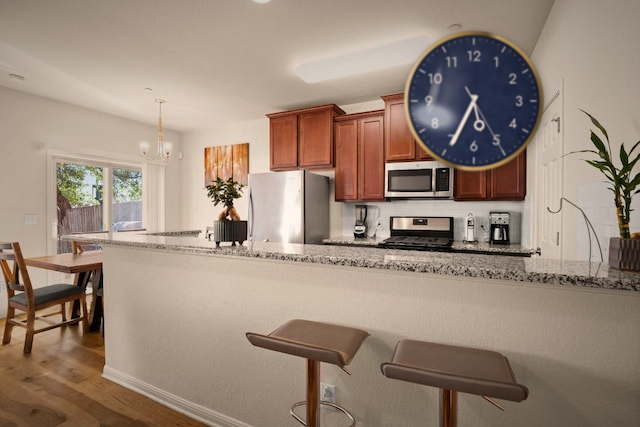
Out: 5,34,25
